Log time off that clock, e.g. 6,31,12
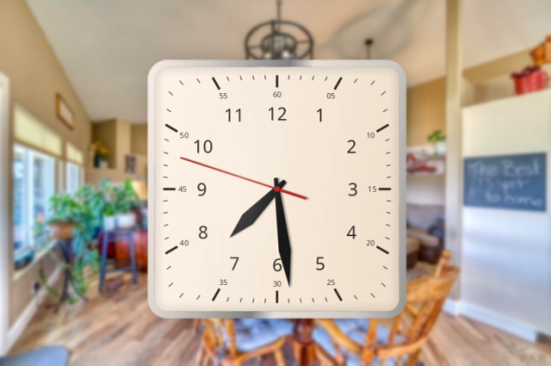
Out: 7,28,48
